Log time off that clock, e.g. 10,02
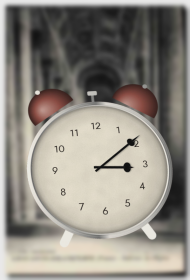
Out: 3,09
